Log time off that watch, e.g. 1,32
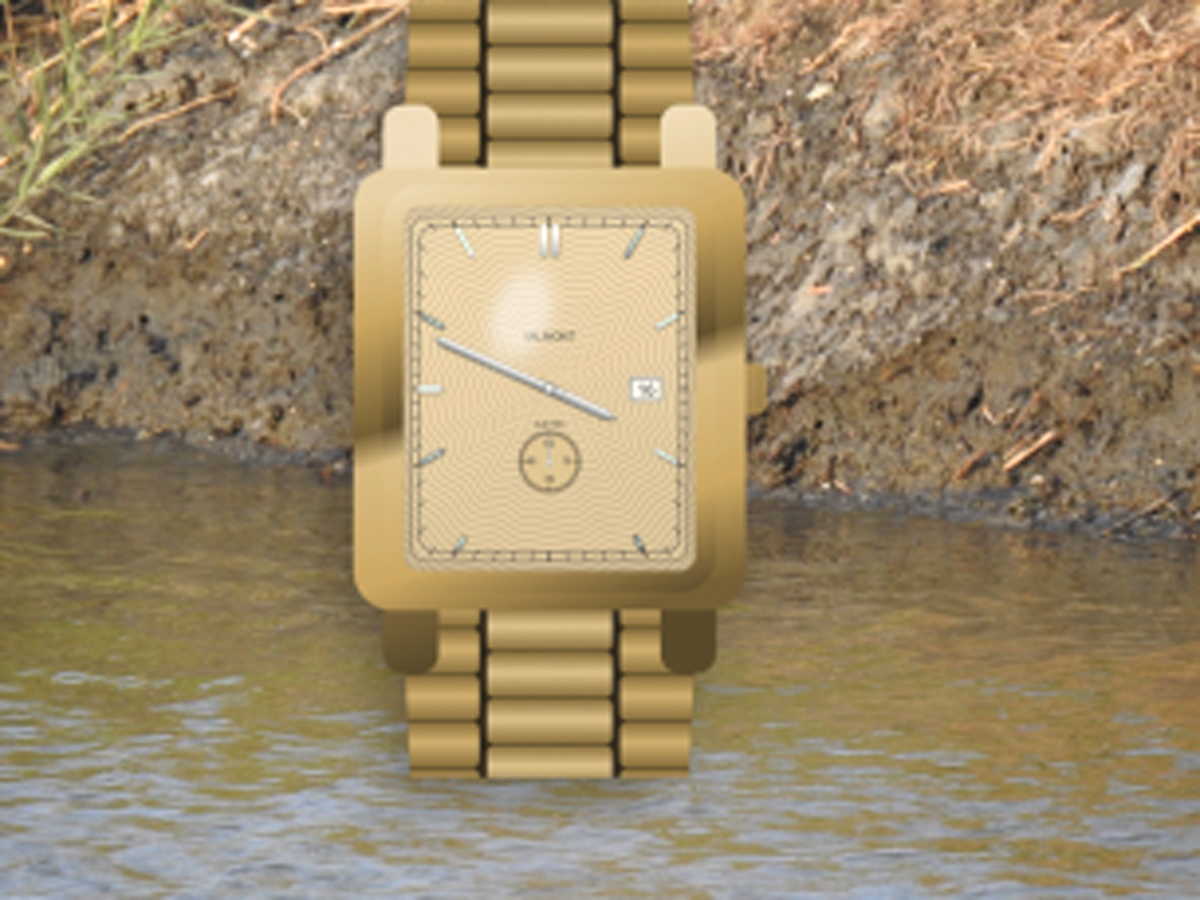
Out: 3,49
